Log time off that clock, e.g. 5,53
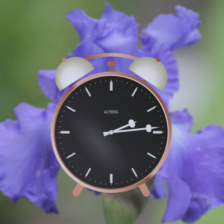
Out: 2,14
